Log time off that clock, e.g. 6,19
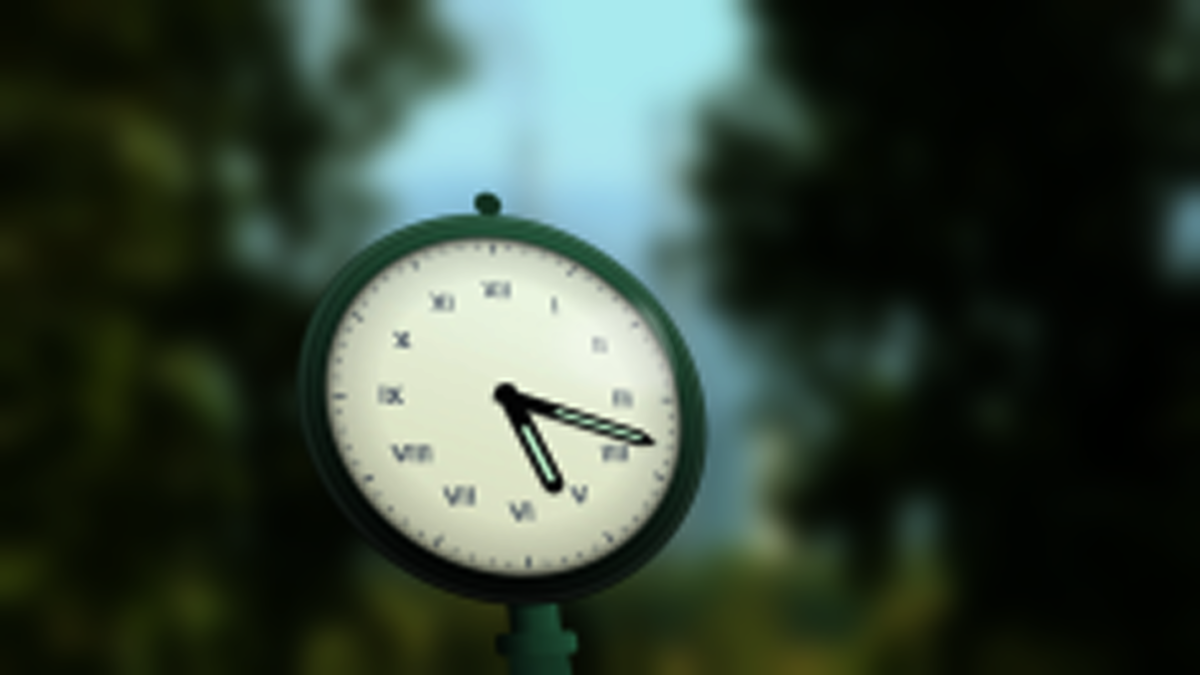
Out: 5,18
